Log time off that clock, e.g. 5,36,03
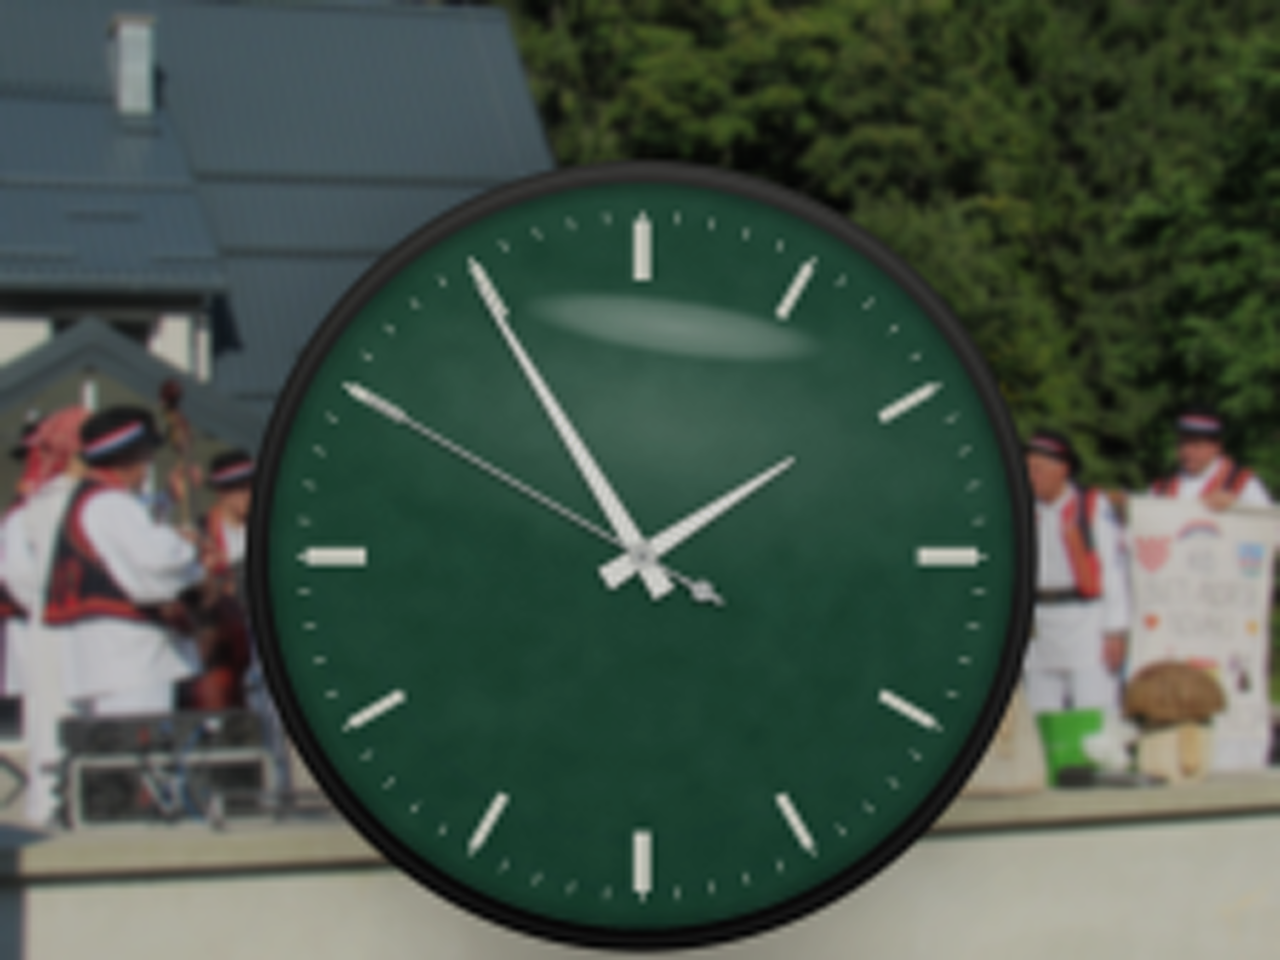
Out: 1,54,50
